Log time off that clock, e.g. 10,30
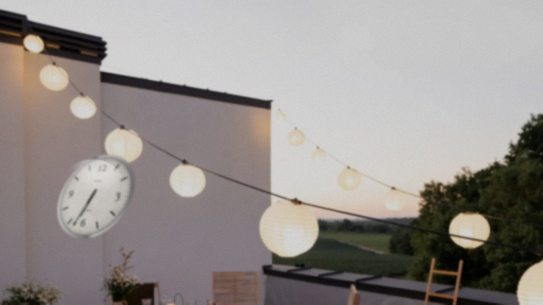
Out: 6,33
